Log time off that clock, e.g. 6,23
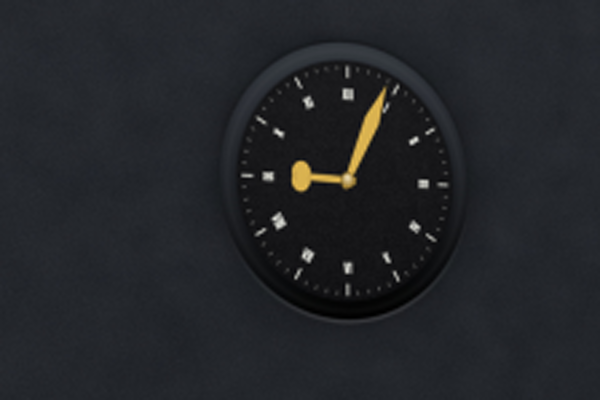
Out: 9,04
